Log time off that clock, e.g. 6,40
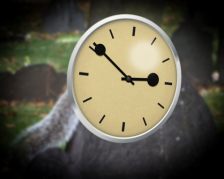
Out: 2,51
